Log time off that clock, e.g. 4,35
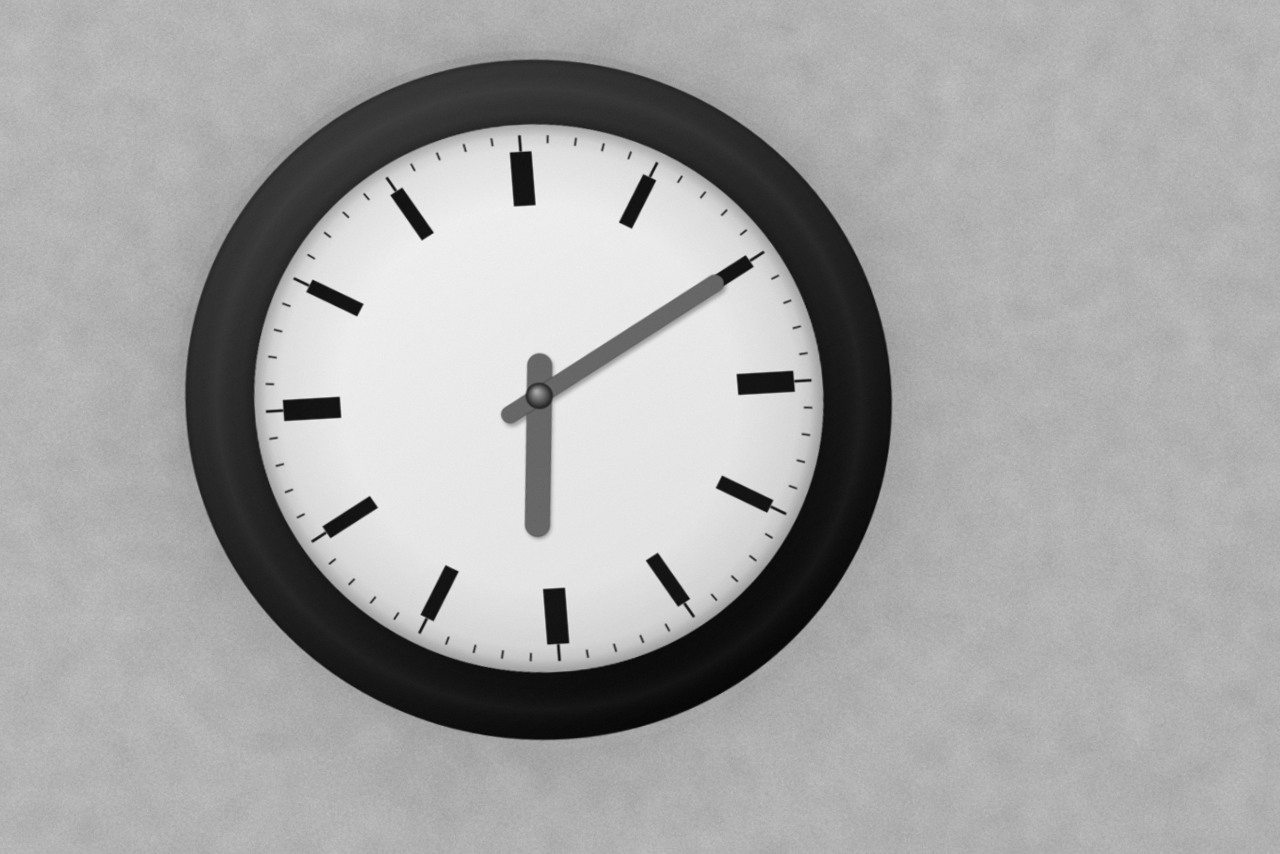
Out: 6,10
